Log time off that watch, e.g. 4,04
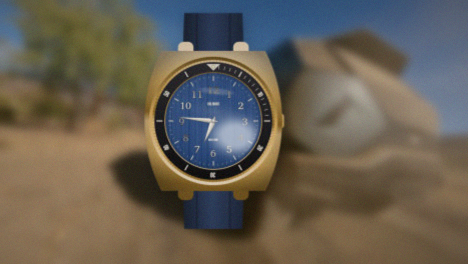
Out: 6,46
